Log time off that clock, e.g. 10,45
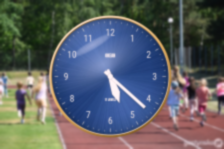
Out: 5,22
